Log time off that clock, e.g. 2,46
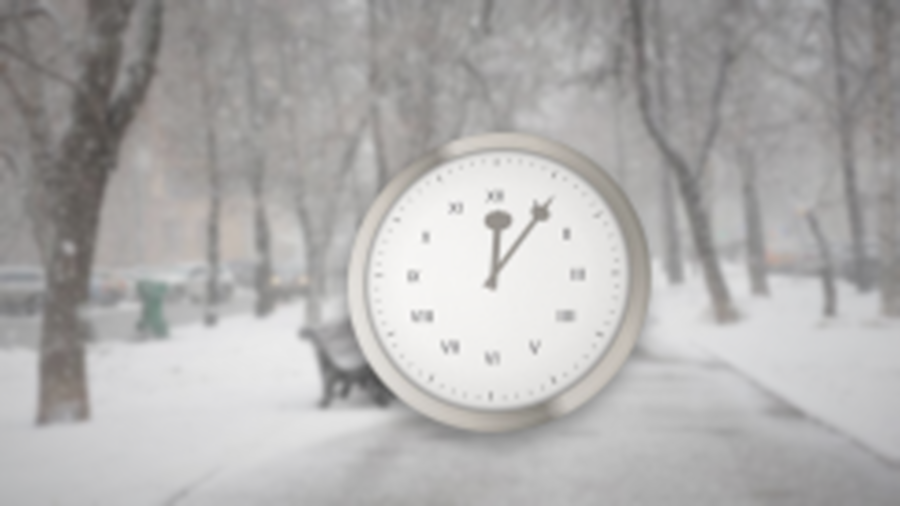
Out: 12,06
